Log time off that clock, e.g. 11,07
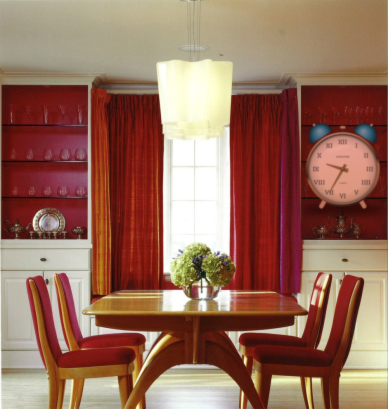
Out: 9,35
